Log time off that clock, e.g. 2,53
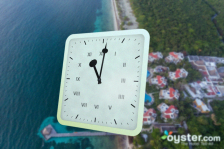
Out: 11,01
